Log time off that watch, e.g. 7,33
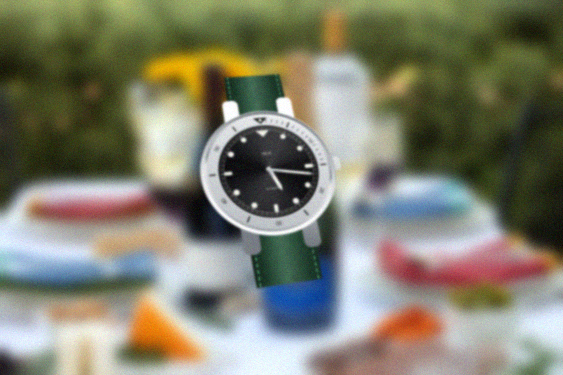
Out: 5,17
